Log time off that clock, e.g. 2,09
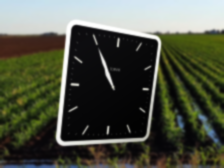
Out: 10,55
